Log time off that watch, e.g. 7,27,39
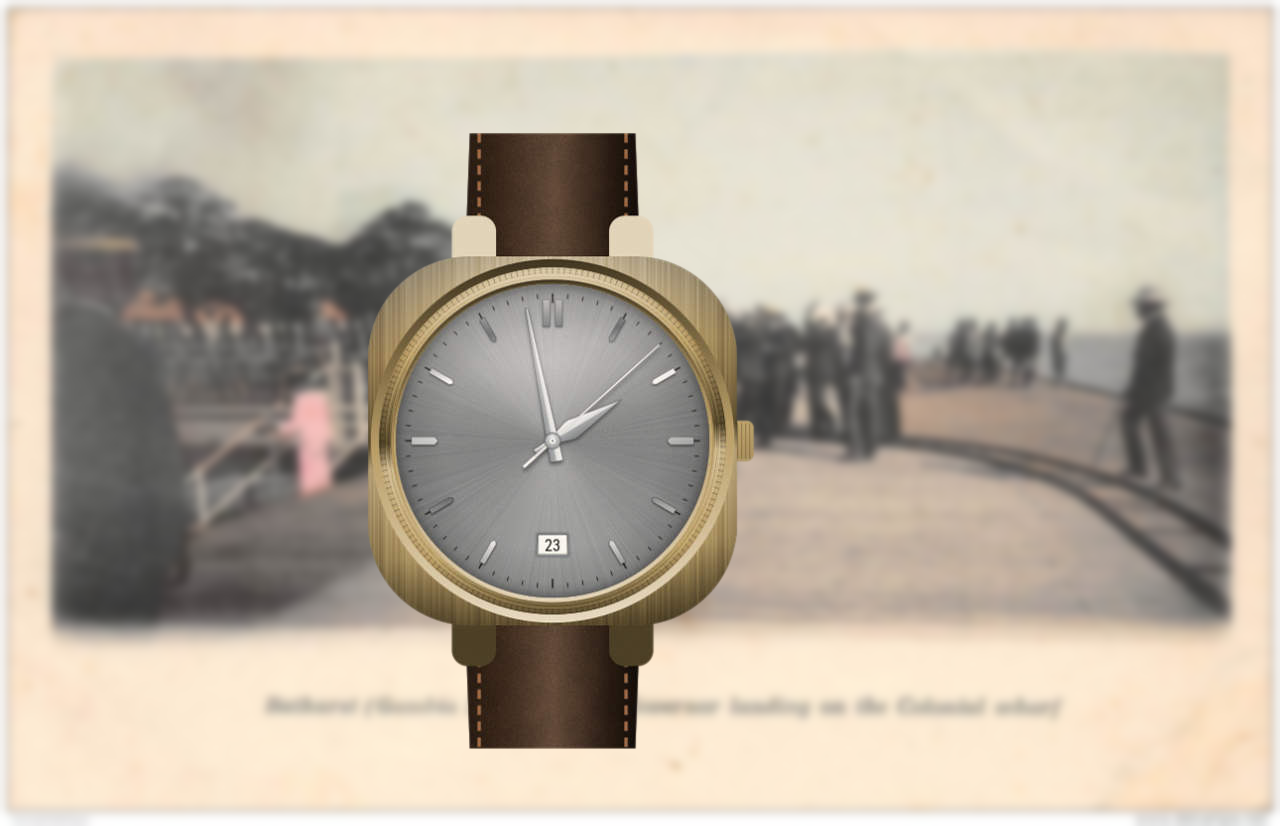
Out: 1,58,08
